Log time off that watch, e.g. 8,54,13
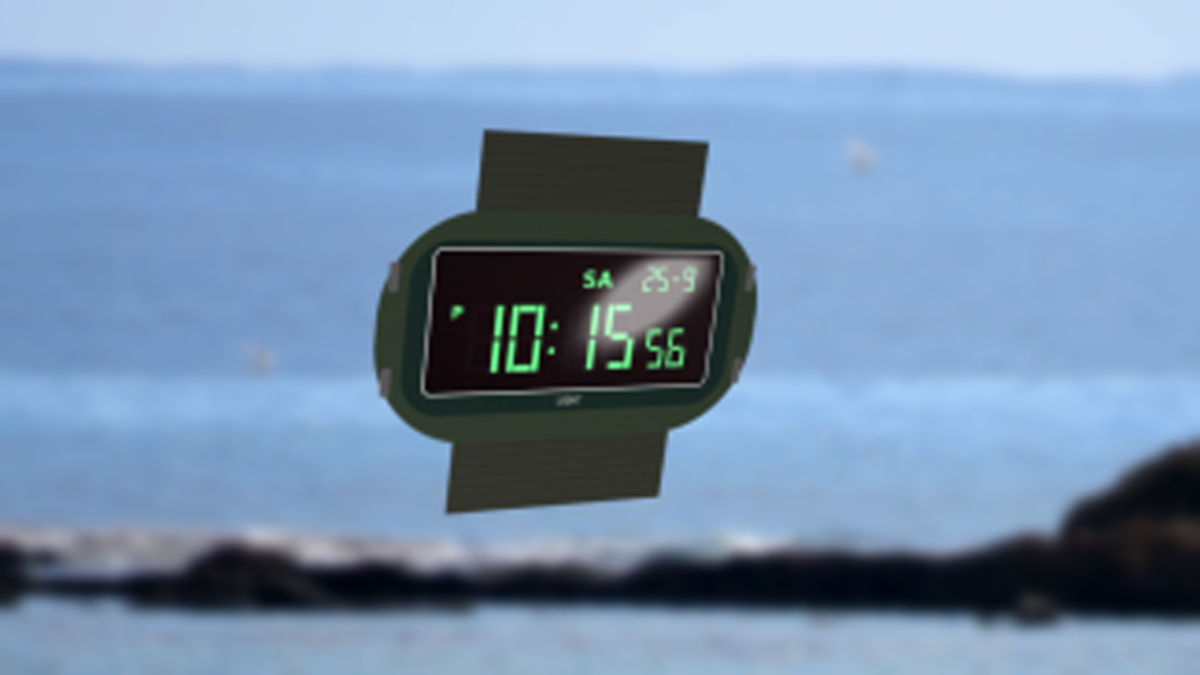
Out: 10,15,56
